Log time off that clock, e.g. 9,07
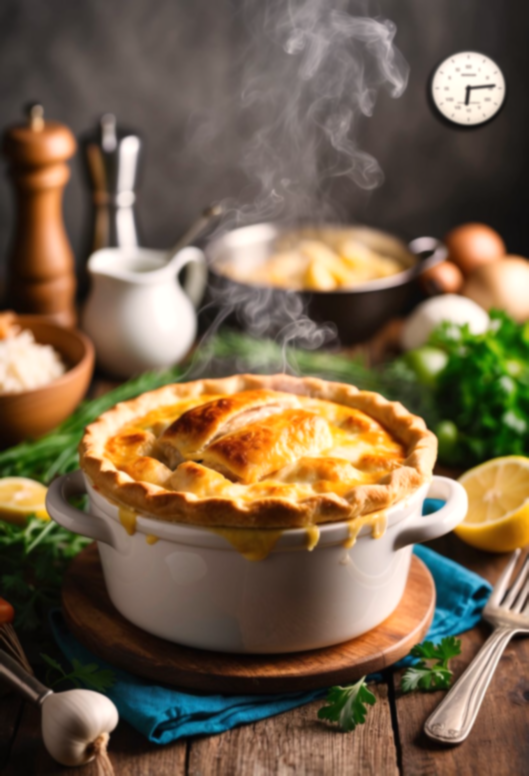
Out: 6,14
